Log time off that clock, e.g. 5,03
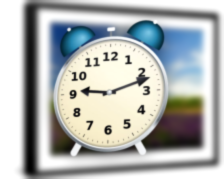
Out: 9,12
